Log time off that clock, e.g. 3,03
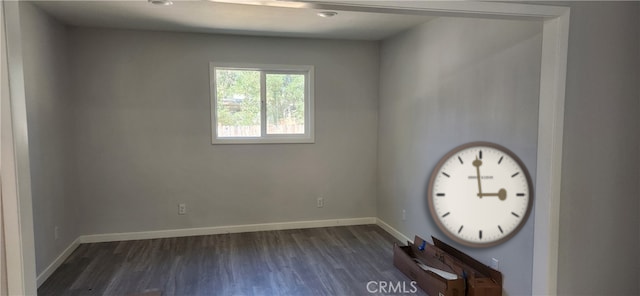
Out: 2,59
